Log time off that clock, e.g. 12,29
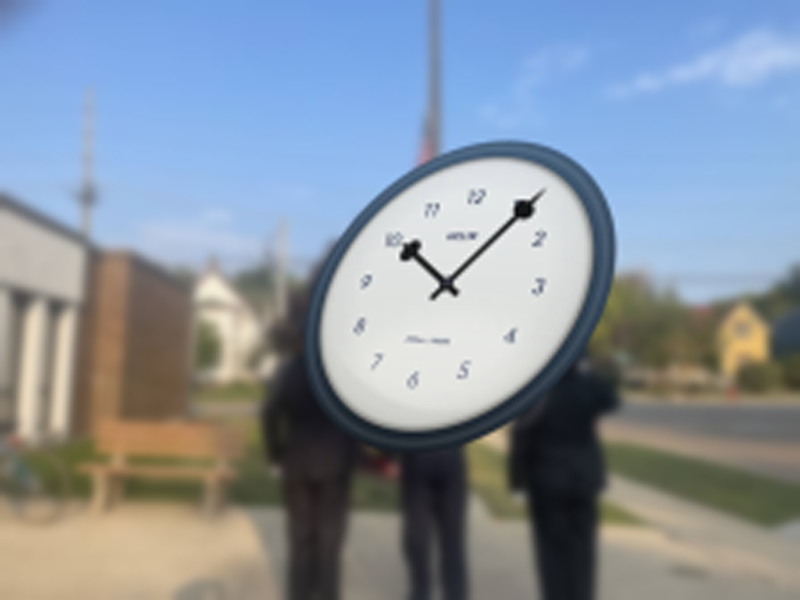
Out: 10,06
